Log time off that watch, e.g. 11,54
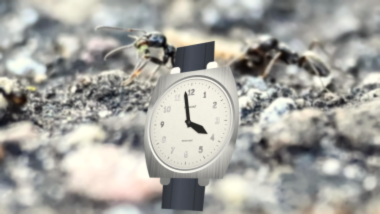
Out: 3,58
